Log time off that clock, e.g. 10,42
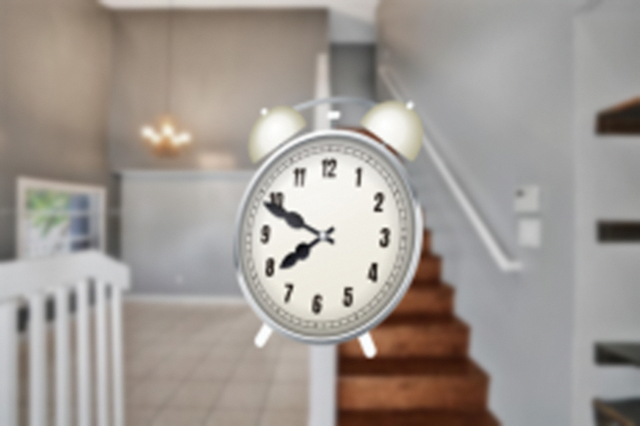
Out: 7,49
